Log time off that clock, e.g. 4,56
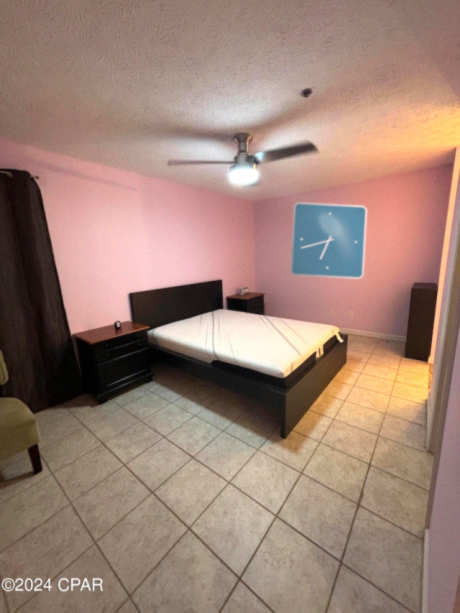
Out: 6,42
